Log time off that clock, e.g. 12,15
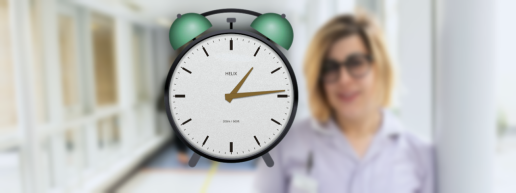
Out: 1,14
